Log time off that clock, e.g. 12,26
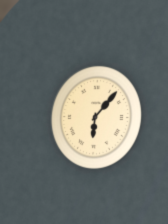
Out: 6,07
